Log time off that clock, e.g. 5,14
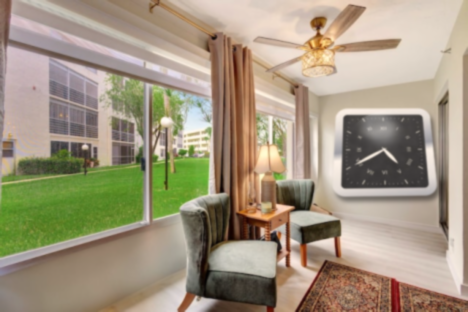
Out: 4,40
